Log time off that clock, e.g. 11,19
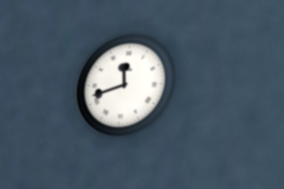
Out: 11,42
